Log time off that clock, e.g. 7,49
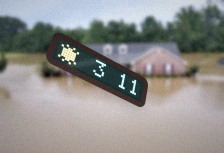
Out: 3,11
